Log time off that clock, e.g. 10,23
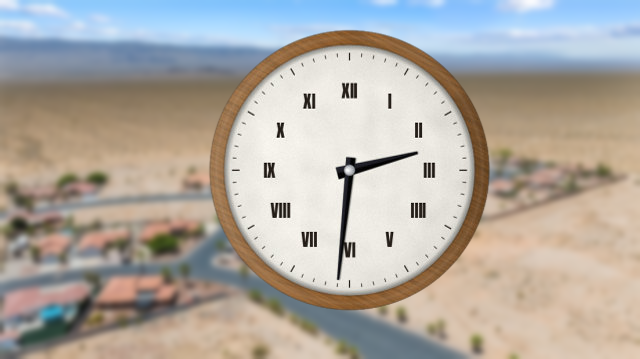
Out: 2,31
